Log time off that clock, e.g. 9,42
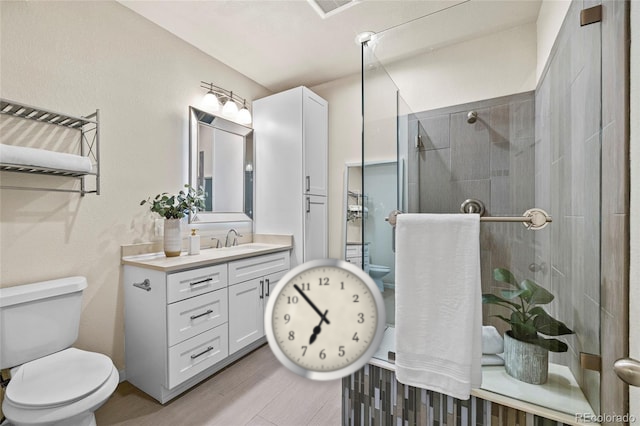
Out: 6,53
